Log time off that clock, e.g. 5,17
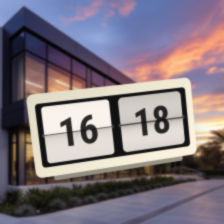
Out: 16,18
